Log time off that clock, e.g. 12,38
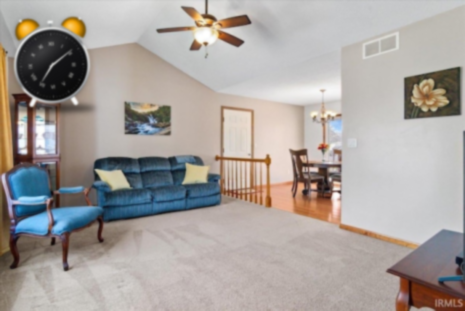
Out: 7,09
